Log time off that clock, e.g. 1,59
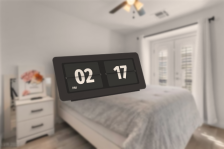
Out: 2,17
